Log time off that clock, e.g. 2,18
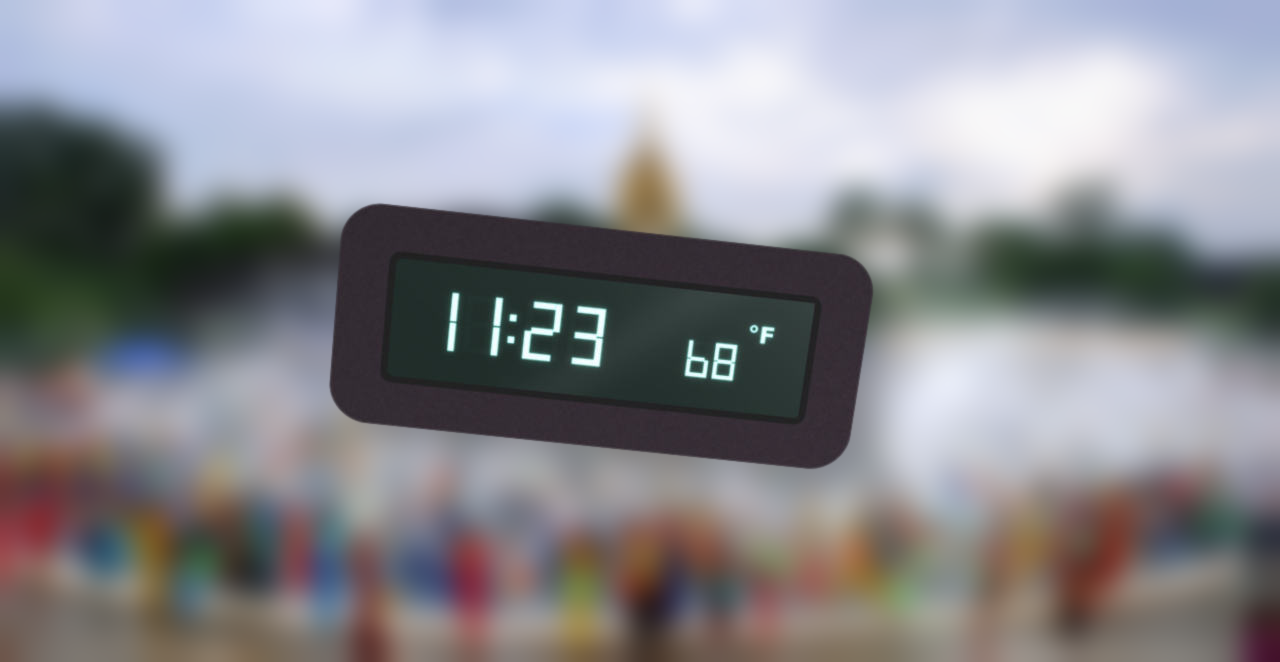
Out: 11,23
